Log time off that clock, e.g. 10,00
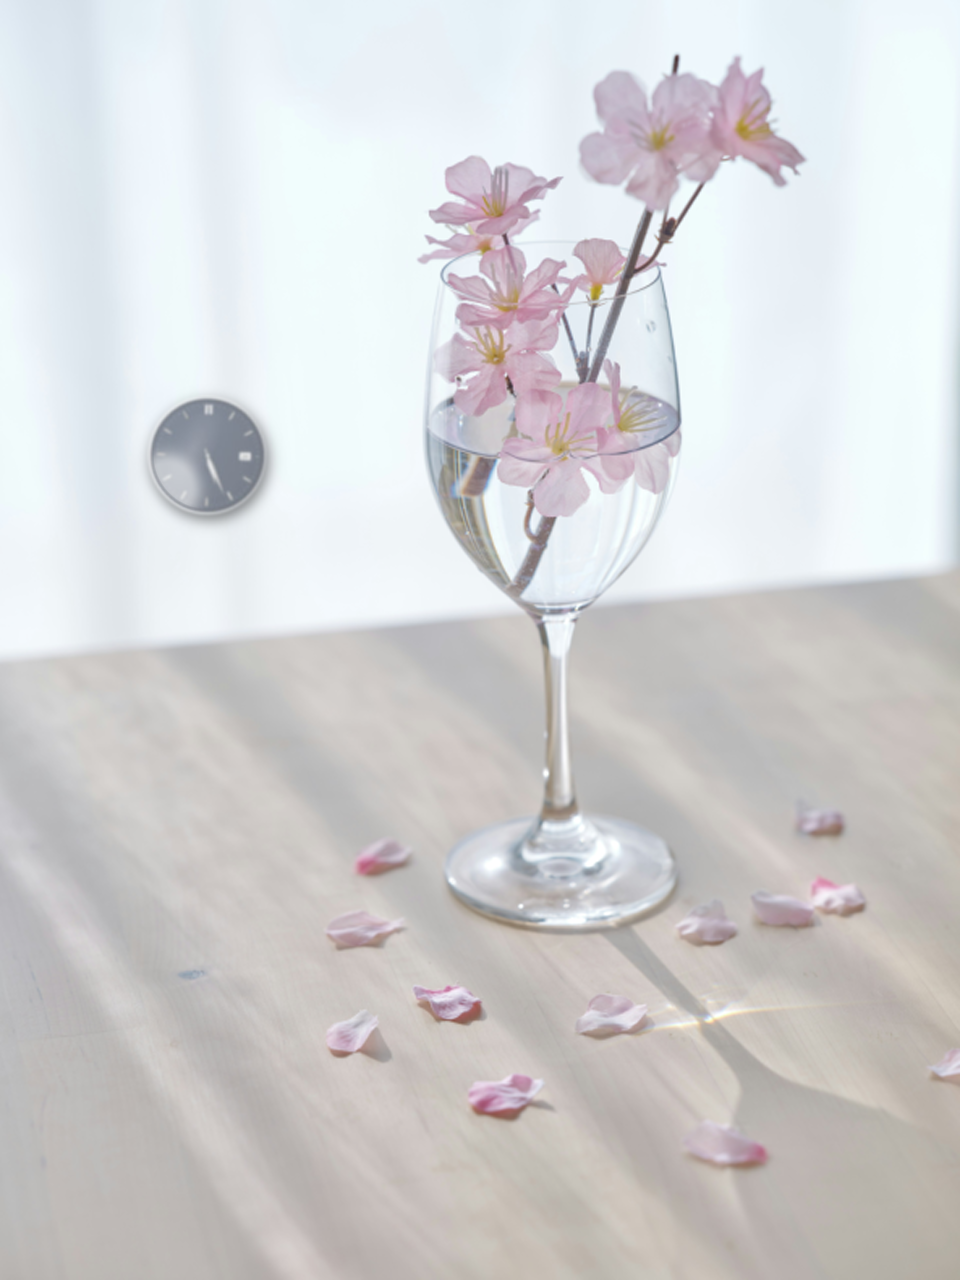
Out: 5,26
